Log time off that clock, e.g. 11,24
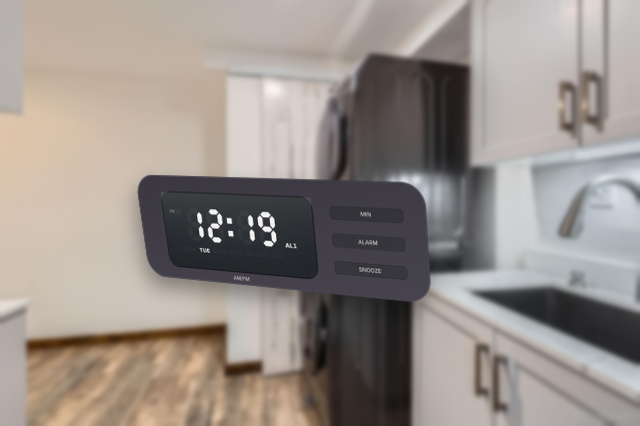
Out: 12,19
